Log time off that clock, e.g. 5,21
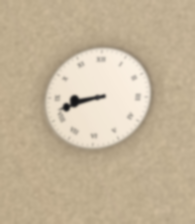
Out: 8,42
